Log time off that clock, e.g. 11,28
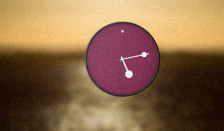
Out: 5,13
